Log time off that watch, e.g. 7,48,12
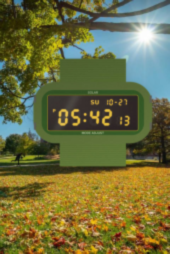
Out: 5,42,13
